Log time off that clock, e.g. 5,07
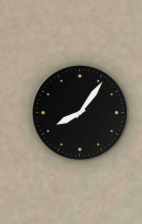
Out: 8,06
